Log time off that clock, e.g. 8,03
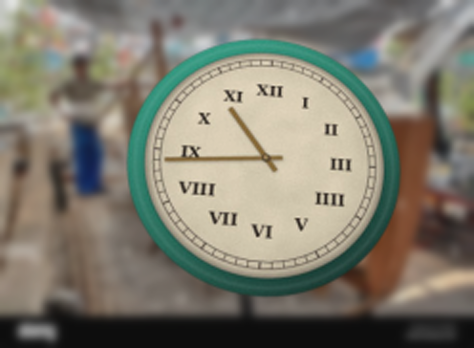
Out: 10,44
